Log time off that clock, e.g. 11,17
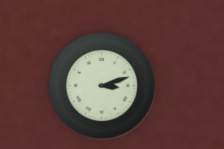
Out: 3,12
